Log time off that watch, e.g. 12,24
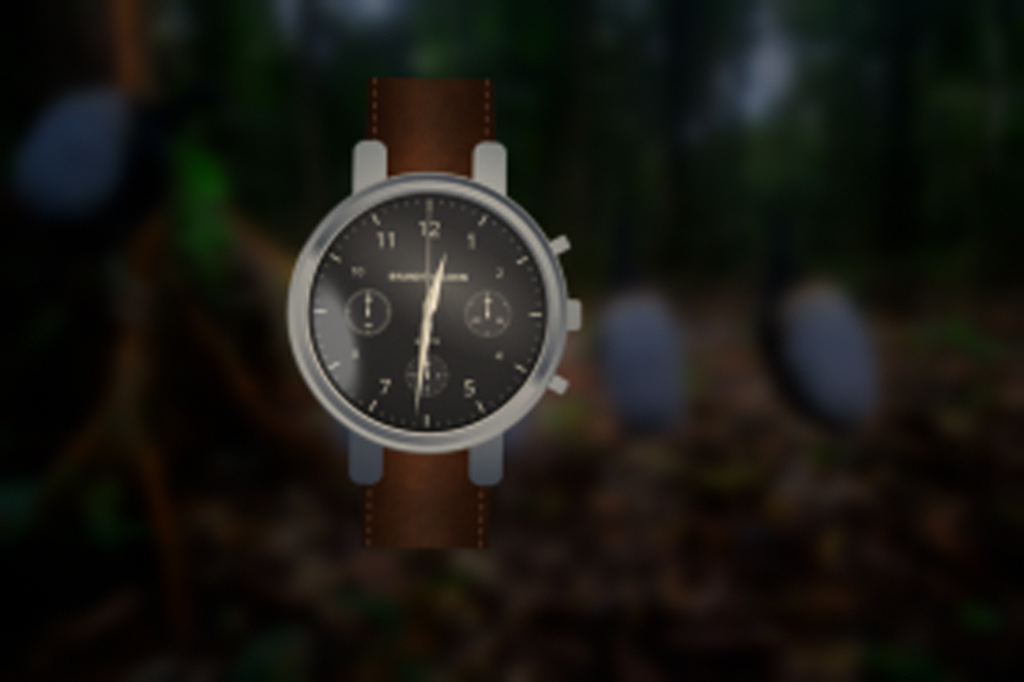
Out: 12,31
